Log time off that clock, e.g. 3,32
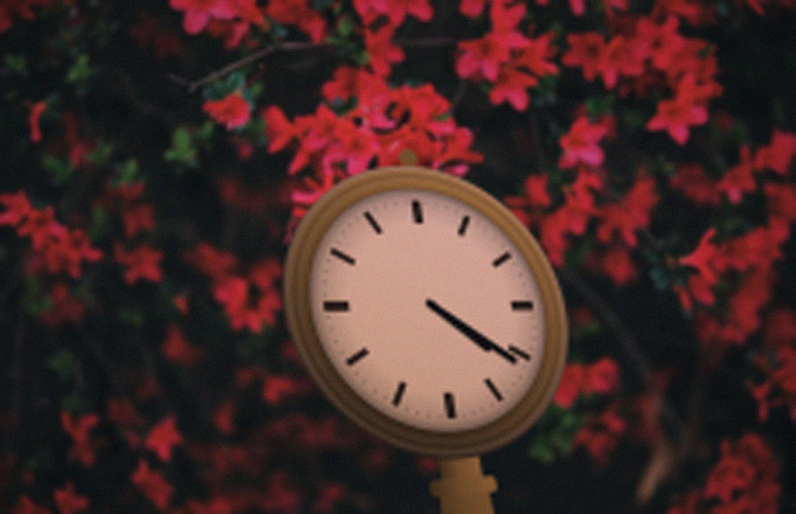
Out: 4,21
